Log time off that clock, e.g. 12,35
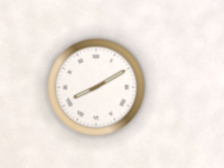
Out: 8,10
